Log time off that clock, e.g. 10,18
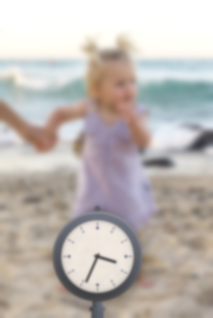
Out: 3,34
